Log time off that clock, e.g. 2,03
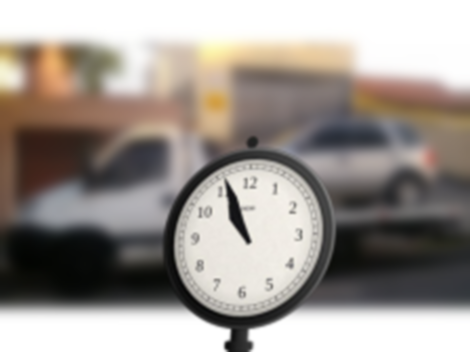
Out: 10,56
